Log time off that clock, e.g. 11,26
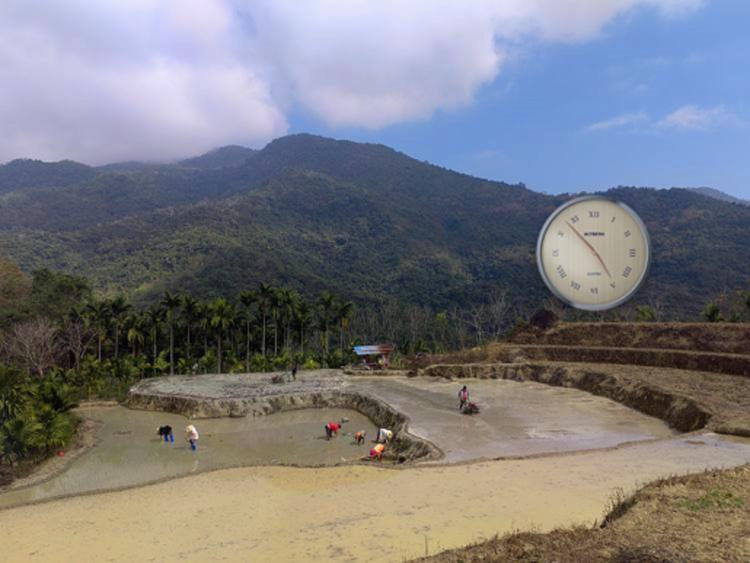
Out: 4,53
